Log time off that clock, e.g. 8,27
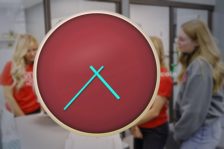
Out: 4,37
